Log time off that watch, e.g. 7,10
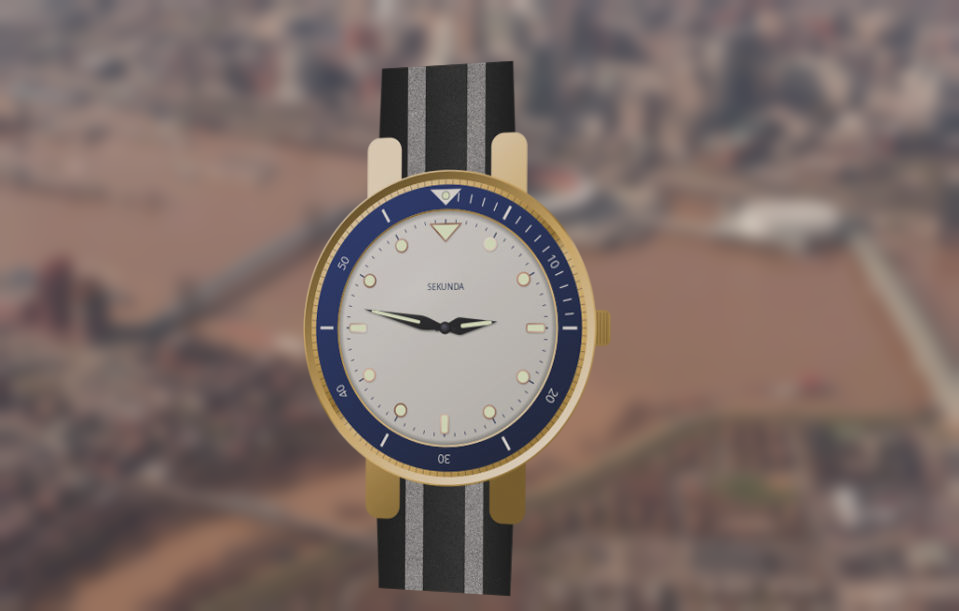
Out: 2,47
